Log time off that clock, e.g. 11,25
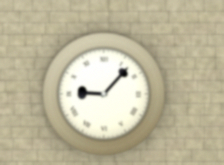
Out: 9,07
